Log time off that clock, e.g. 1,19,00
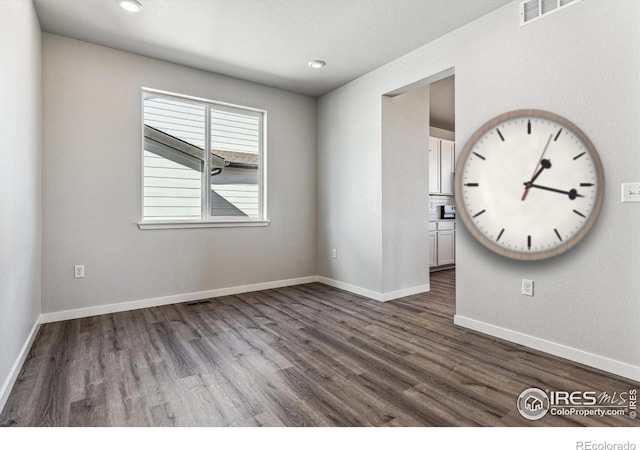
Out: 1,17,04
